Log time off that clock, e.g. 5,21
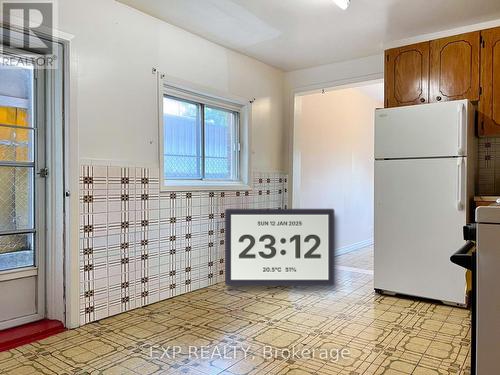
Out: 23,12
